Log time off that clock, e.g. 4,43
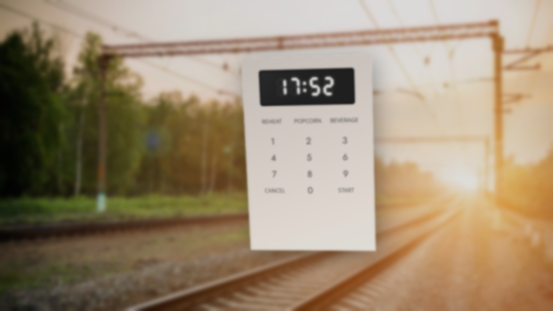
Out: 17,52
